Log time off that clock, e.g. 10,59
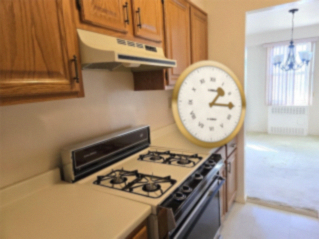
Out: 1,15
